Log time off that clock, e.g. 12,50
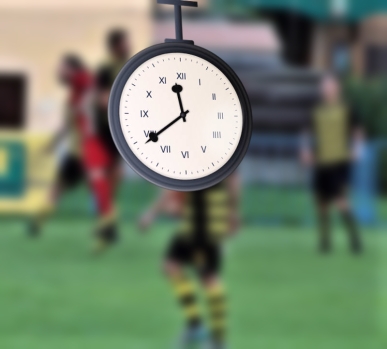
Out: 11,39
